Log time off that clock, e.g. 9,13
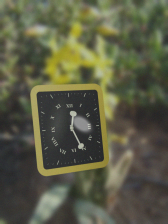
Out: 12,26
